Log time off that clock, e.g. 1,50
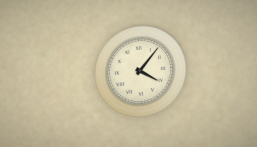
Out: 4,07
